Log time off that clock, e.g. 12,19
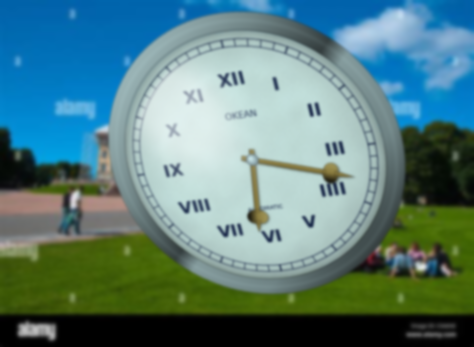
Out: 6,18
